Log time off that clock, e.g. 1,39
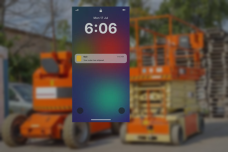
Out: 6,06
